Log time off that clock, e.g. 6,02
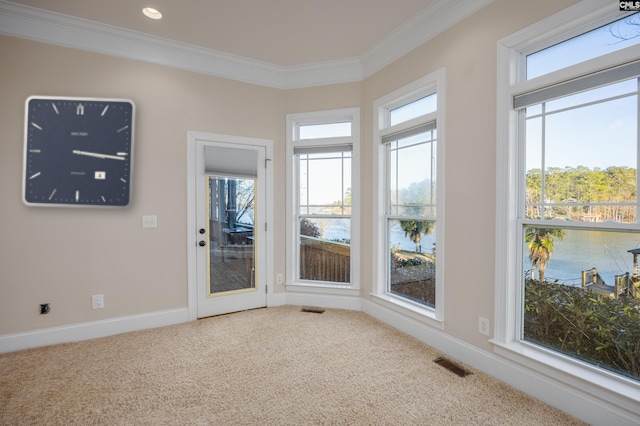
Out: 3,16
